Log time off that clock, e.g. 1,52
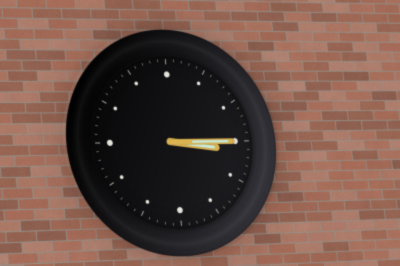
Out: 3,15
